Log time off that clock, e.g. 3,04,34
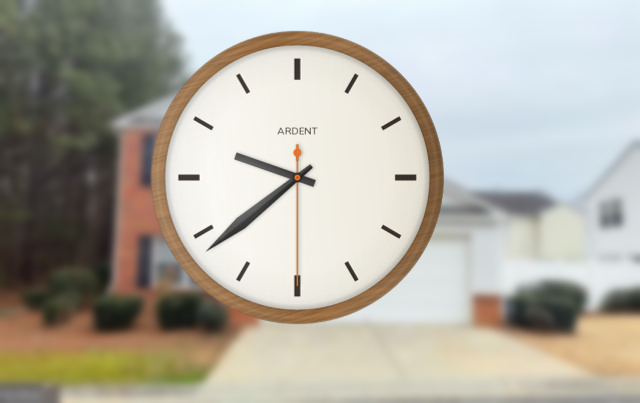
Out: 9,38,30
